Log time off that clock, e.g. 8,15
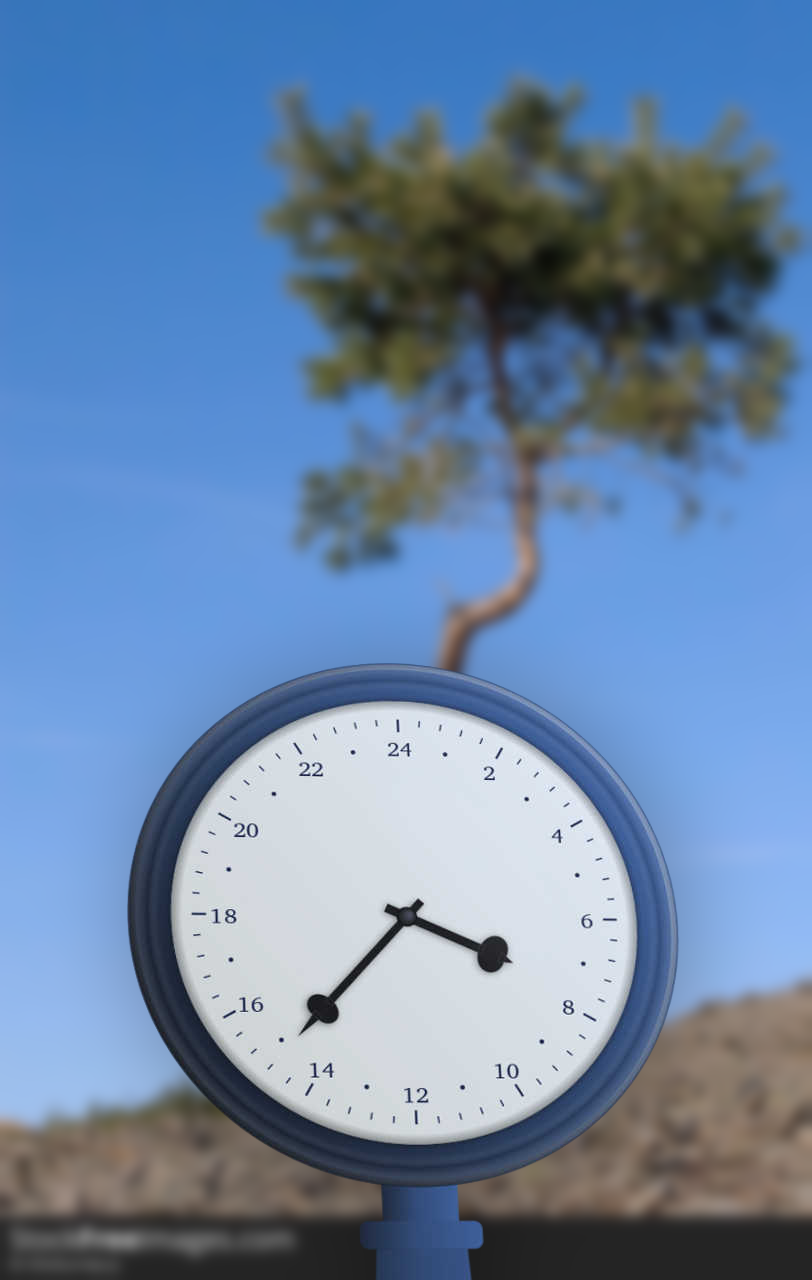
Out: 7,37
